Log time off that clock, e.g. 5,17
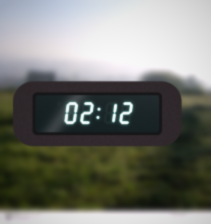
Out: 2,12
